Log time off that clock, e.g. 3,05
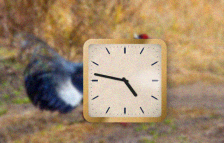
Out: 4,47
